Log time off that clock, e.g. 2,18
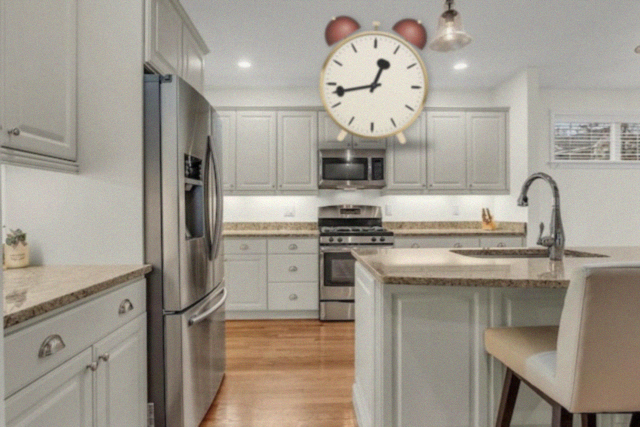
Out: 12,43
